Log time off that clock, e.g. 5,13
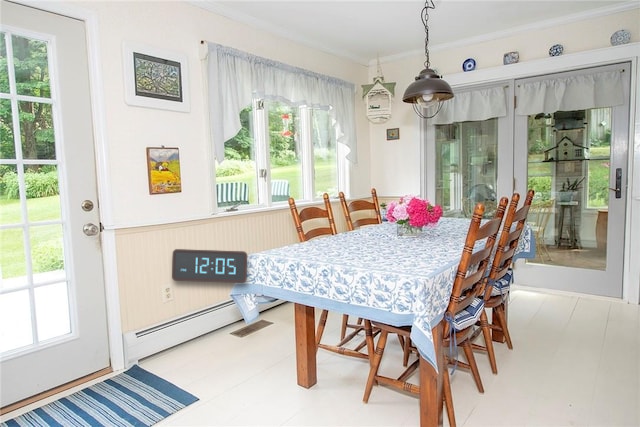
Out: 12,05
